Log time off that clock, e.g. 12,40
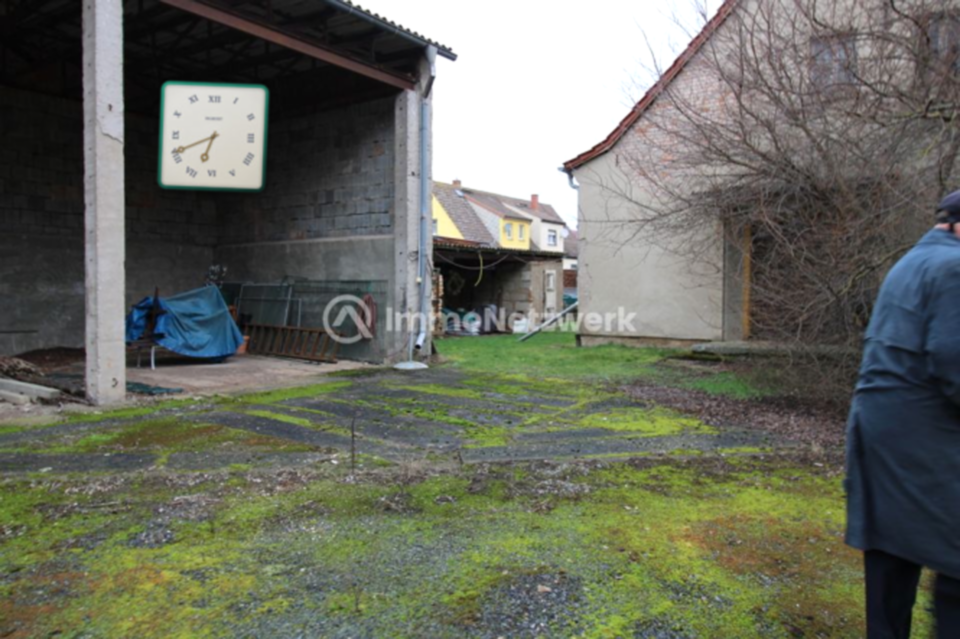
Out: 6,41
